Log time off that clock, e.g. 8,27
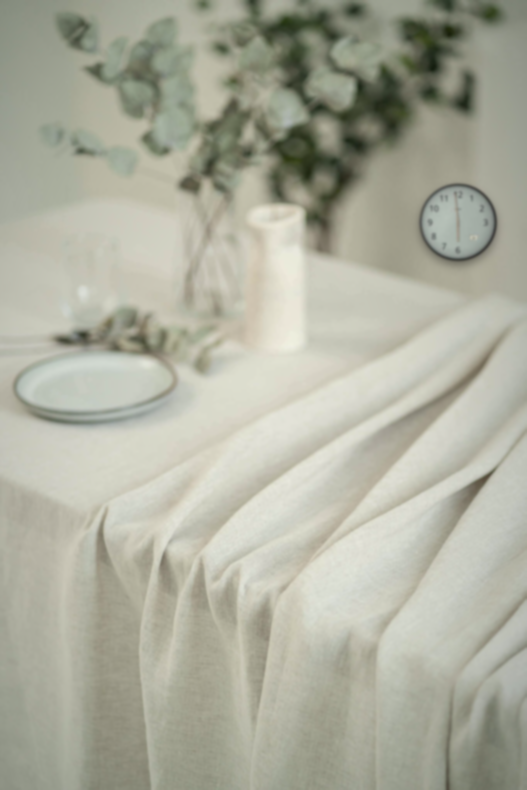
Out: 5,59
